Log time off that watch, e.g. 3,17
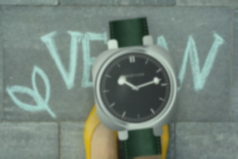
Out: 10,13
